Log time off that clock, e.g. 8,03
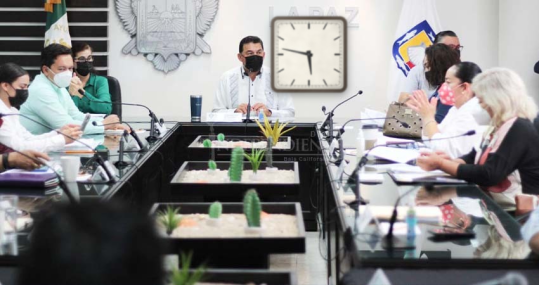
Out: 5,47
